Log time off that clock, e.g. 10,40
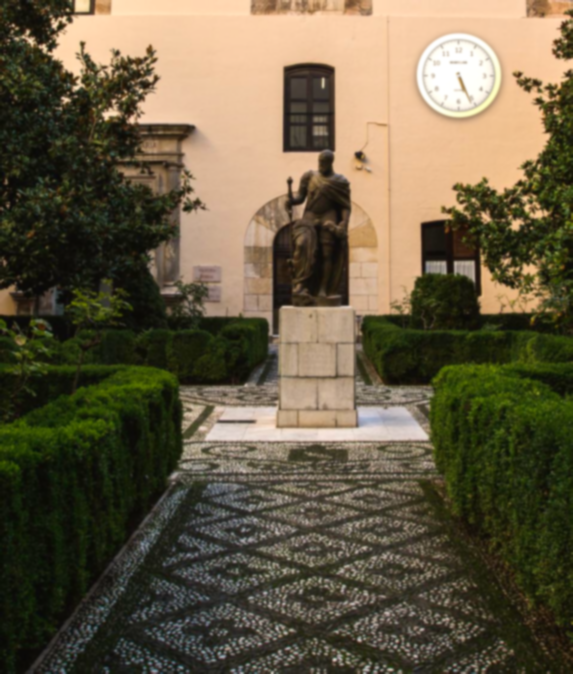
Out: 5,26
